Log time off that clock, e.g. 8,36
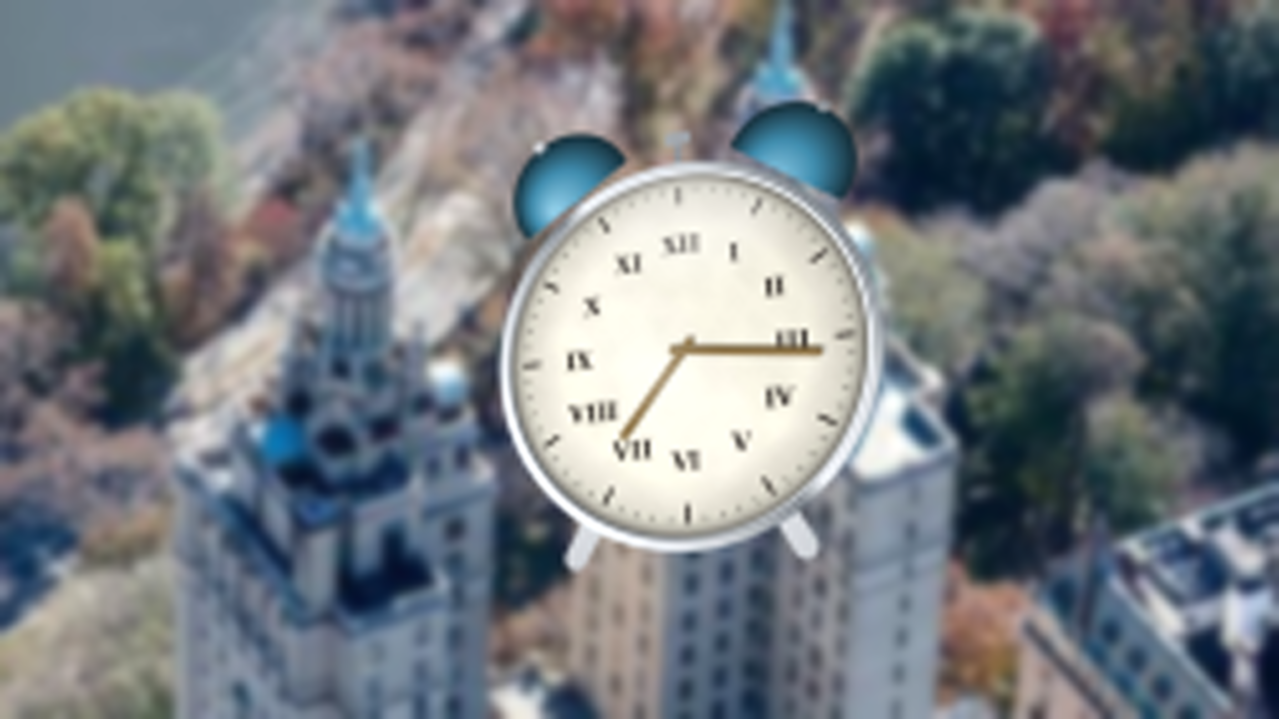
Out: 7,16
